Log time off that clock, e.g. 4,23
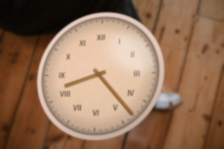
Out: 8,23
